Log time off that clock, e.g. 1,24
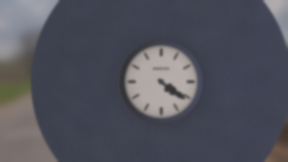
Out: 4,21
